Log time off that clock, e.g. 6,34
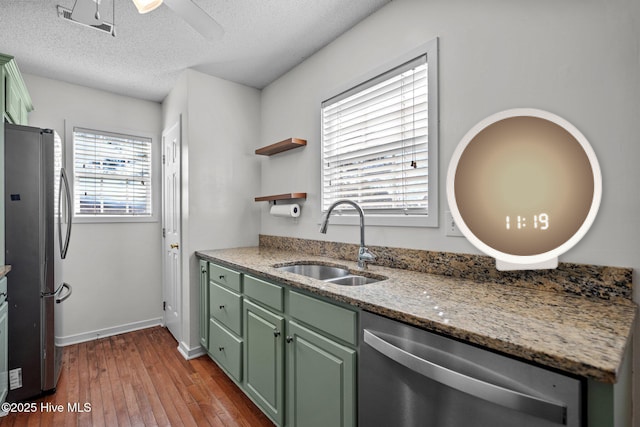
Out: 11,19
